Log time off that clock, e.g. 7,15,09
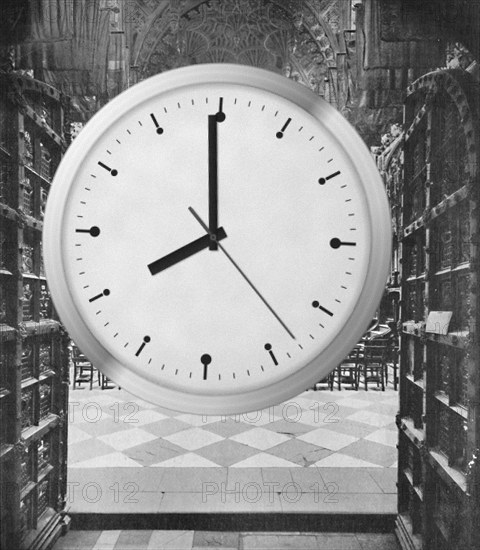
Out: 7,59,23
